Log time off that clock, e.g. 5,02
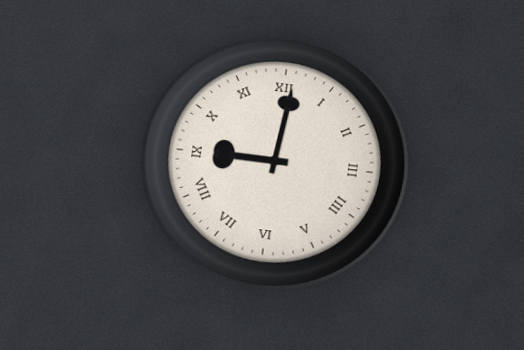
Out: 9,01
